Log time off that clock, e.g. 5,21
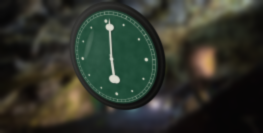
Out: 6,01
